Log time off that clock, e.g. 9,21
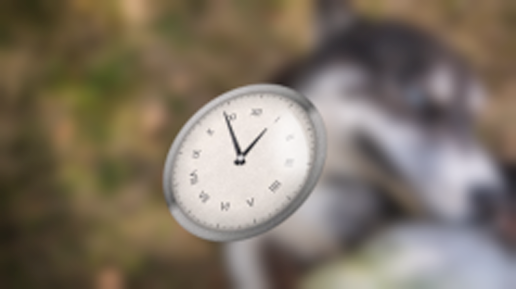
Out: 12,54
